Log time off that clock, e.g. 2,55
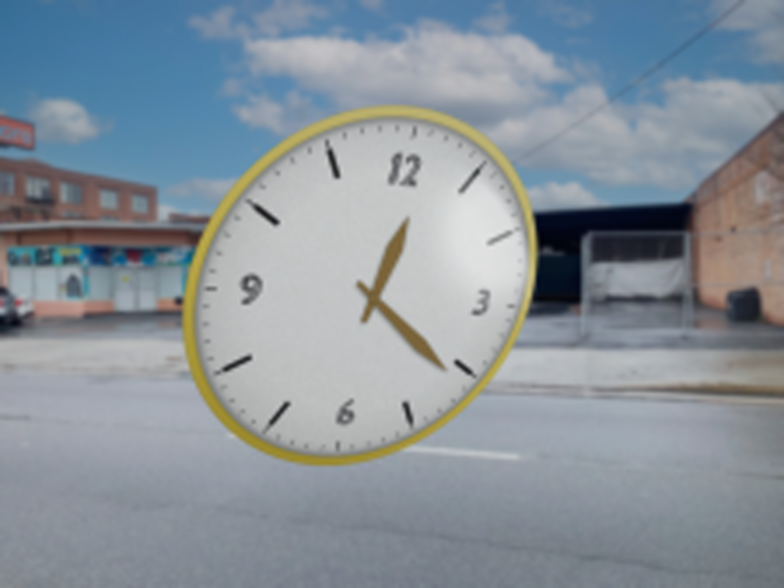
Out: 12,21
